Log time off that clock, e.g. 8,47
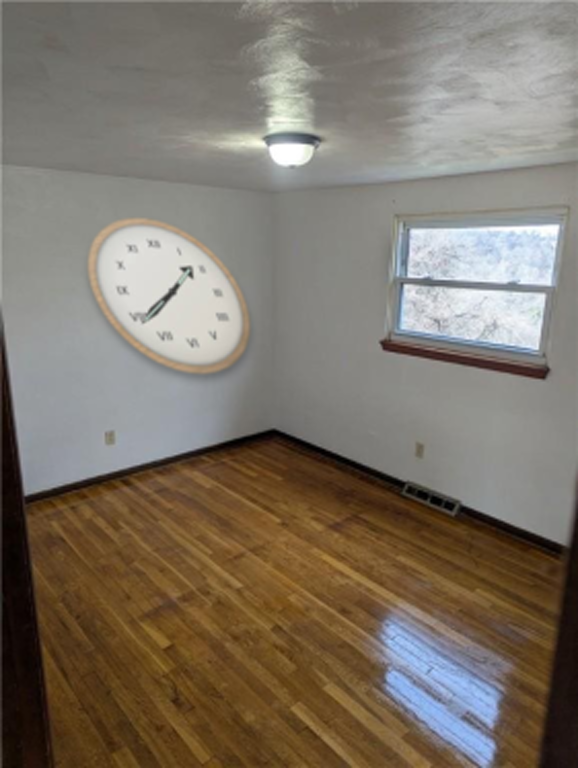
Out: 1,39
